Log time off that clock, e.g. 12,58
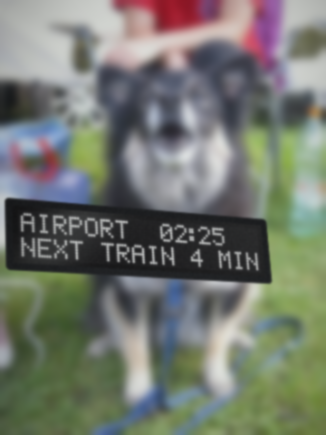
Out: 2,25
